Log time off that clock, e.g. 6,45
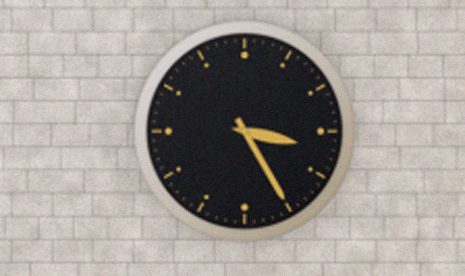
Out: 3,25
